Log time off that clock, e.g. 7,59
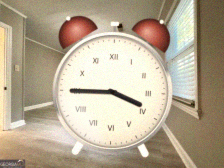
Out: 3,45
